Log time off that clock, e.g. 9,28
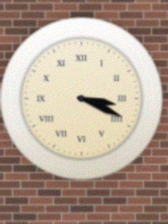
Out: 3,19
